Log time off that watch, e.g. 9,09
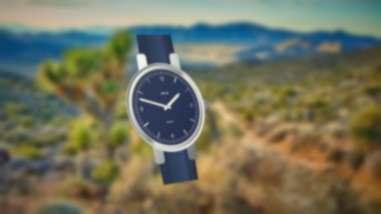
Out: 1,48
